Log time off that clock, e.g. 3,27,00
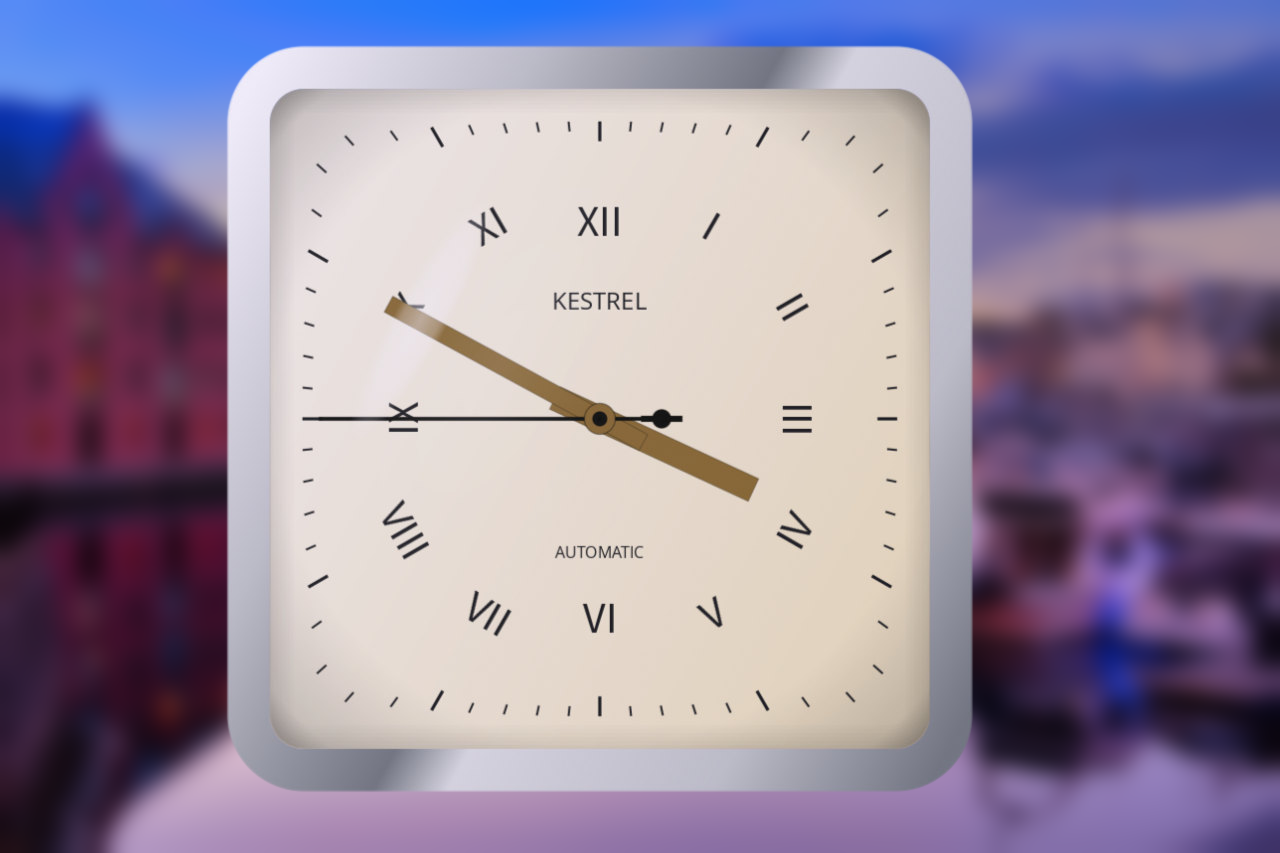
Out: 3,49,45
